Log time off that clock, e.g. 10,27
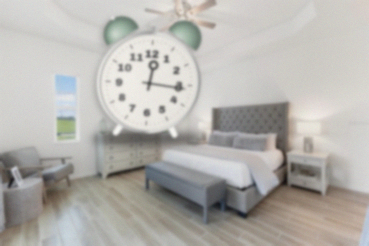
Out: 12,16
